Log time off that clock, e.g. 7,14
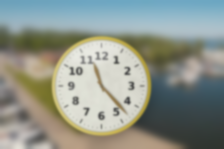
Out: 11,23
